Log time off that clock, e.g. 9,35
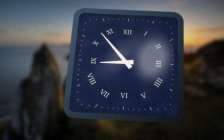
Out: 8,53
